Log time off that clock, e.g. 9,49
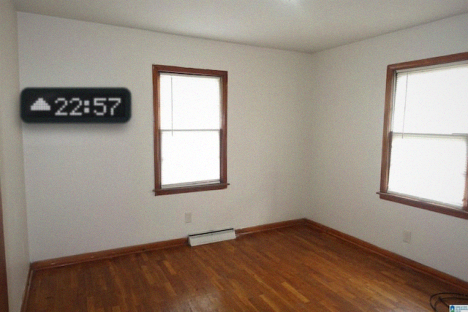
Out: 22,57
